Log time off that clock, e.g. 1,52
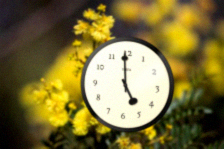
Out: 4,59
